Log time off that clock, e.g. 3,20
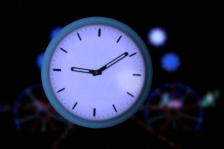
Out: 9,09
